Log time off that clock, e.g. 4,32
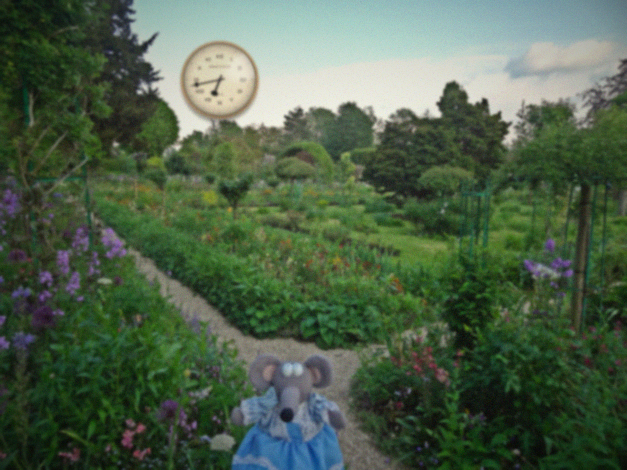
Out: 6,43
